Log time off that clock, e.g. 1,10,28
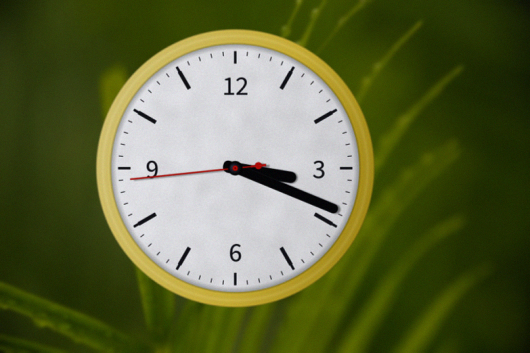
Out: 3,18,44
